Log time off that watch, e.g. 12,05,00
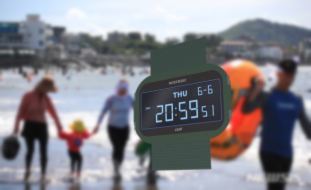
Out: 20,59,51
